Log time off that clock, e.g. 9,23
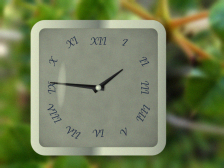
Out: 1,46
